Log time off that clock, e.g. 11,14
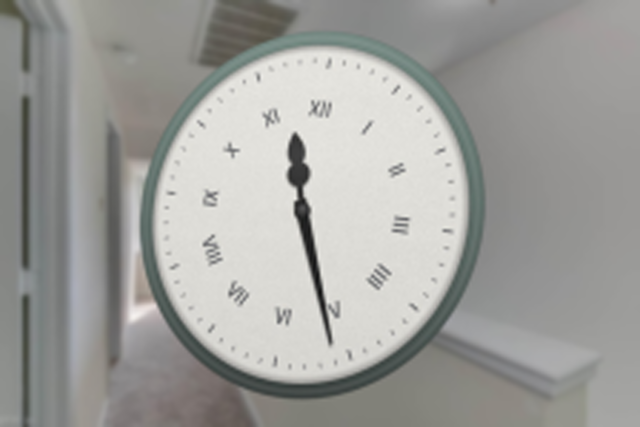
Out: 11,26
